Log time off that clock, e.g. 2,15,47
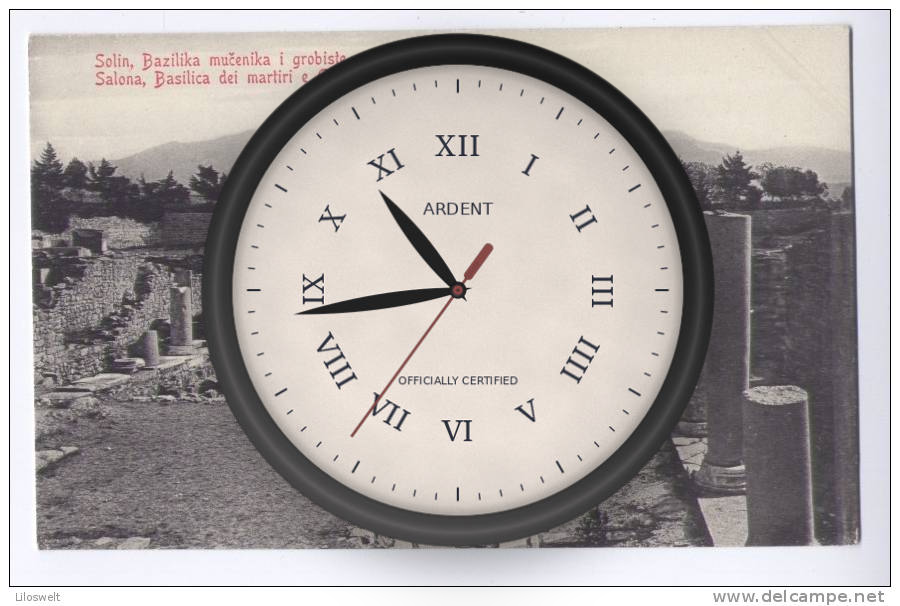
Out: 10,43,36
